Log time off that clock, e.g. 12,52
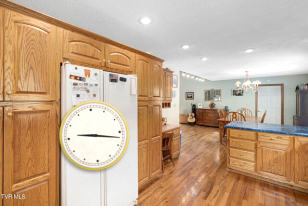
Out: 9,17
